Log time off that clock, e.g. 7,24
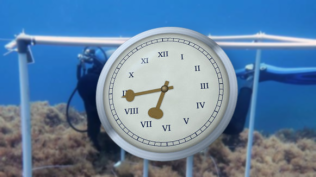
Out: 6,44
